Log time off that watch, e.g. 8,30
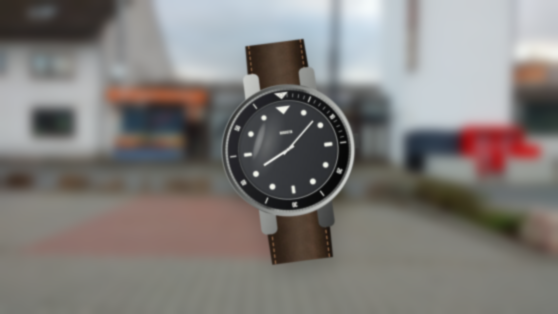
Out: 8,08
